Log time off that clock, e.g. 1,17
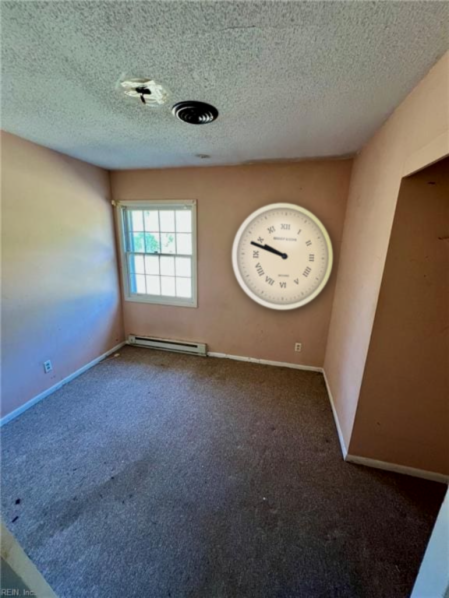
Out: 9,48
